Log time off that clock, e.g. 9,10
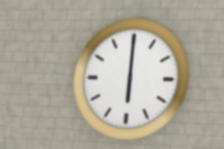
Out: 6,00
